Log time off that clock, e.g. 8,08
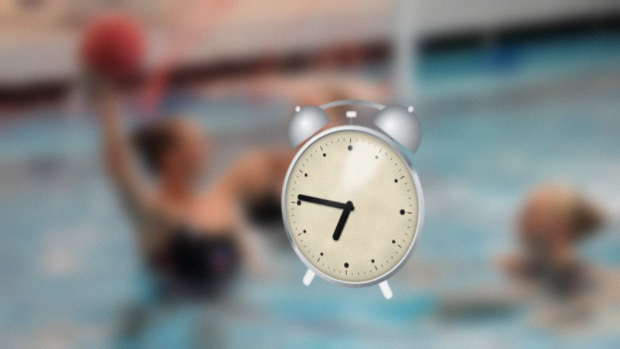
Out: 6,46
